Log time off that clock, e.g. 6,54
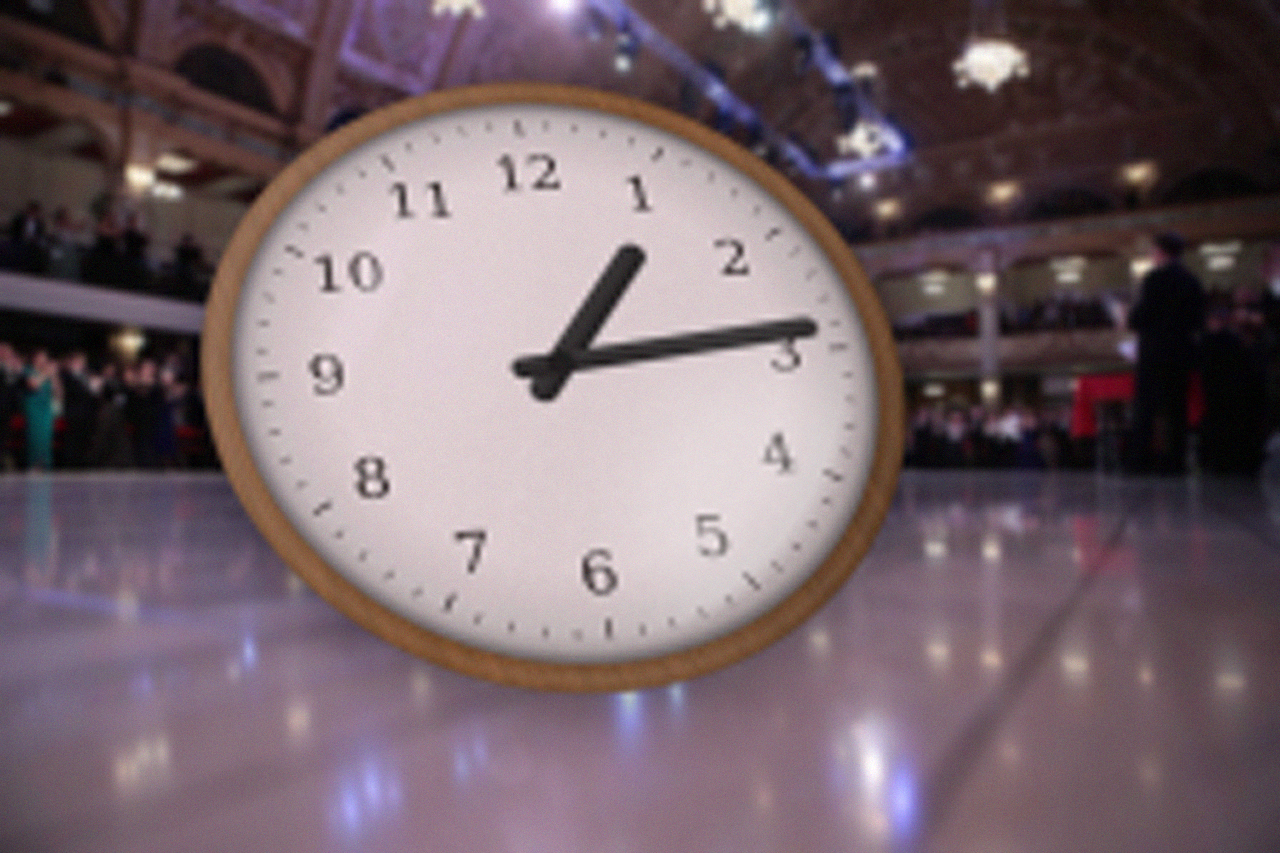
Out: 1,14
